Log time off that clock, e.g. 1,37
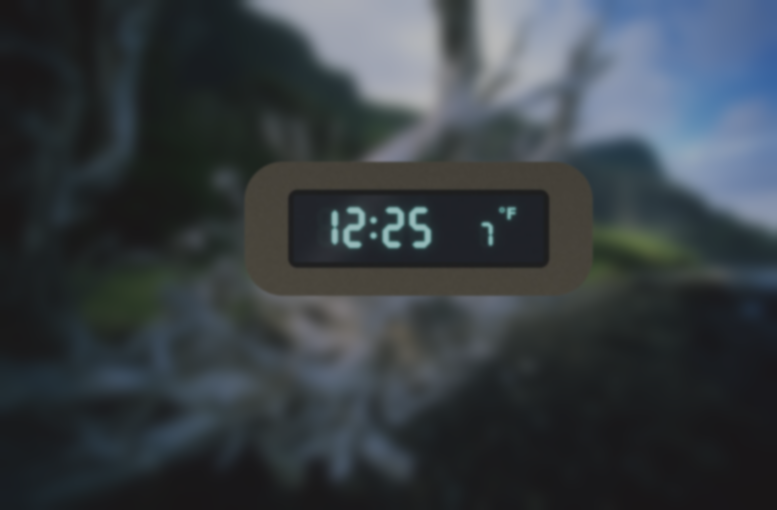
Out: 12,25
